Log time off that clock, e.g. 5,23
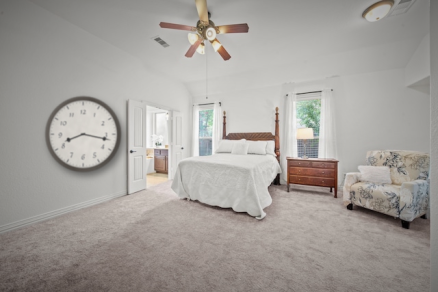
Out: 8,17
